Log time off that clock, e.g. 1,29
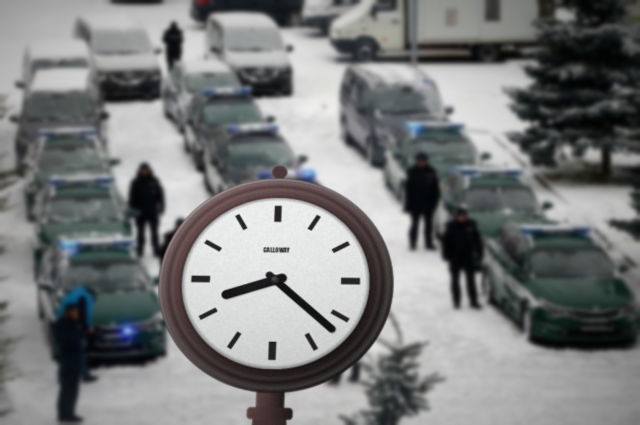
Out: 8,22
